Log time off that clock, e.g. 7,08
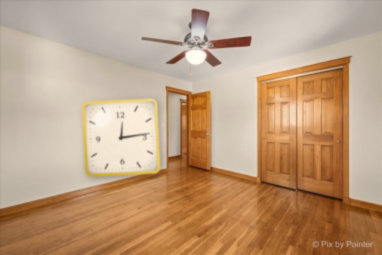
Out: 12,14
